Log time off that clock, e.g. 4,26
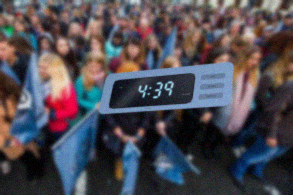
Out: 4,39
